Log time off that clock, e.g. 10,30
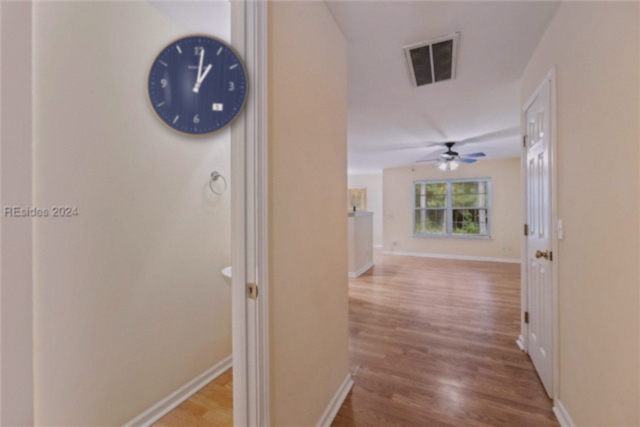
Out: 1,01
